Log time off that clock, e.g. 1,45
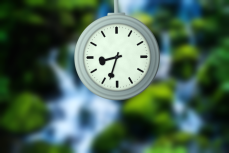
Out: 8,33
